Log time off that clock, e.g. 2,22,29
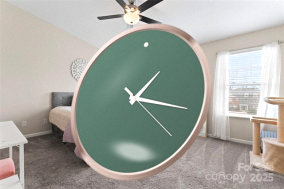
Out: 1,16,21
